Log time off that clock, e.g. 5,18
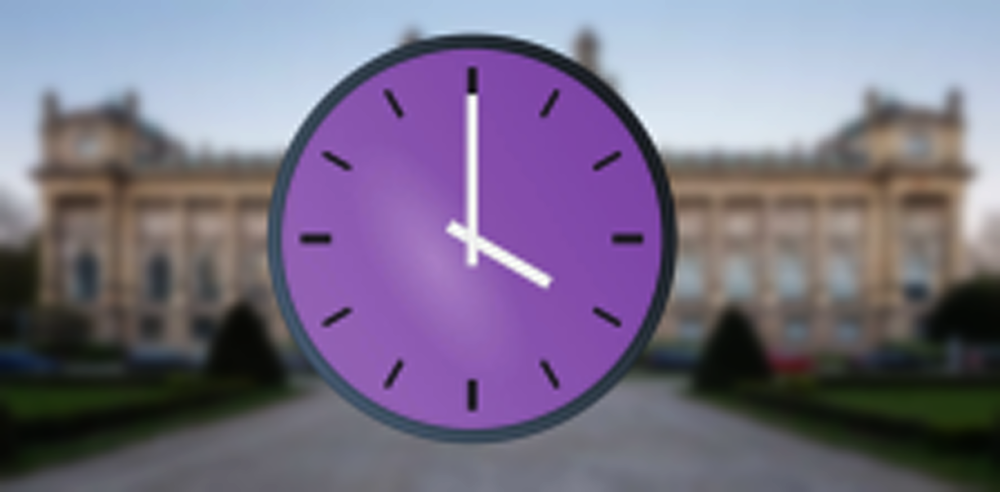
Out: 4,00
